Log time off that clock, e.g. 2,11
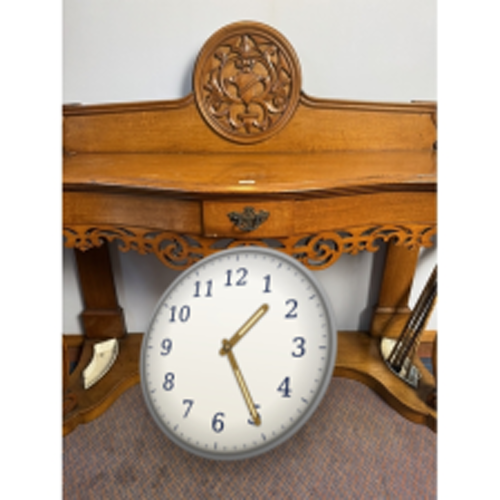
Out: 1,25
